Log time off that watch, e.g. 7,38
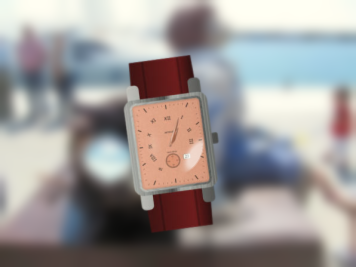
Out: 1,04
